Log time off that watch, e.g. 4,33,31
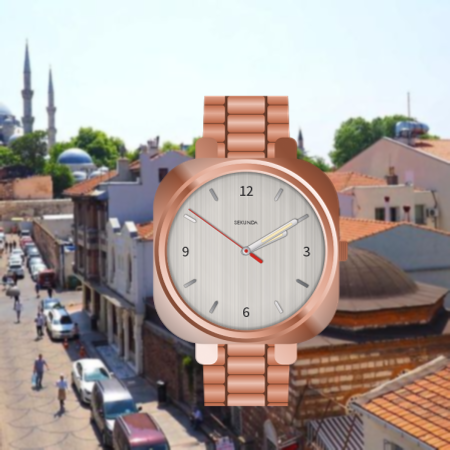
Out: 2,09,51
